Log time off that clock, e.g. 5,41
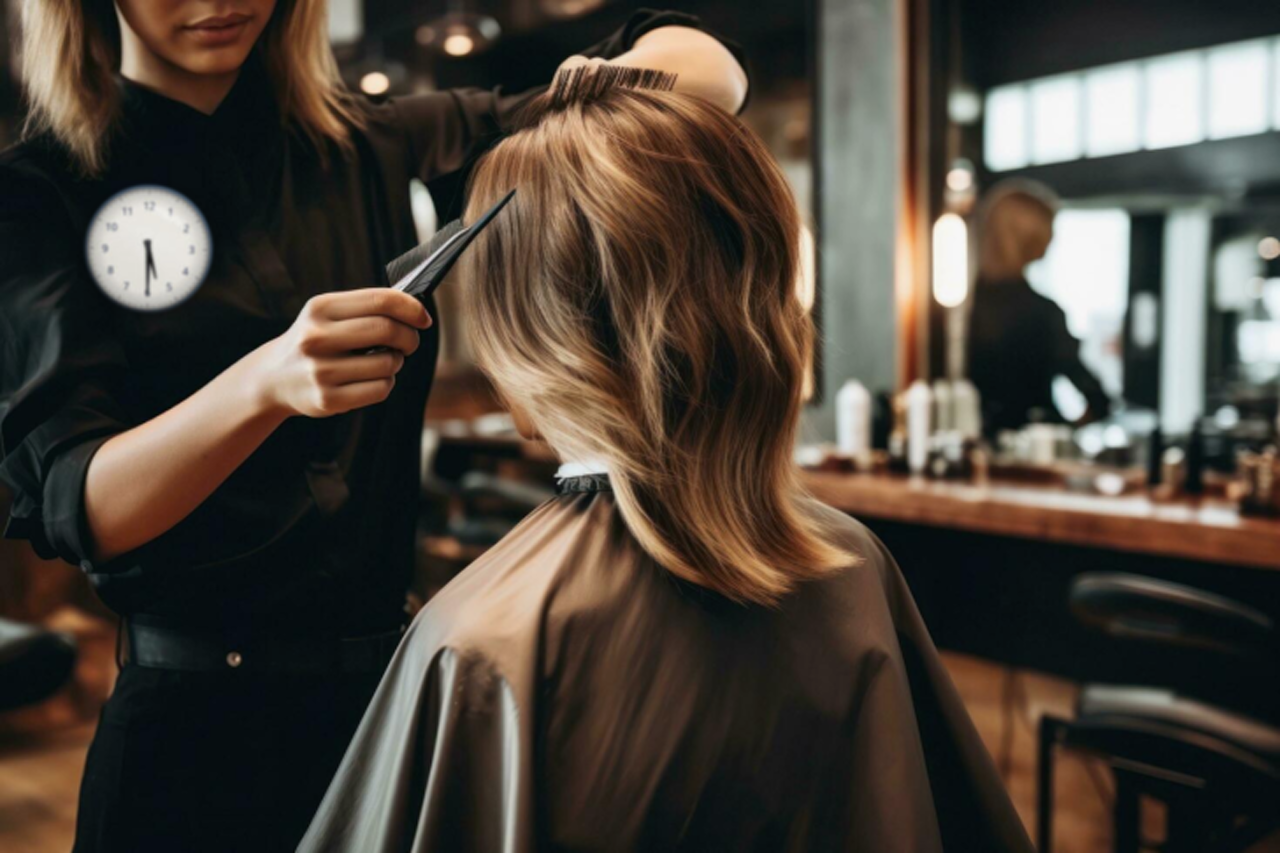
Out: 5,30
